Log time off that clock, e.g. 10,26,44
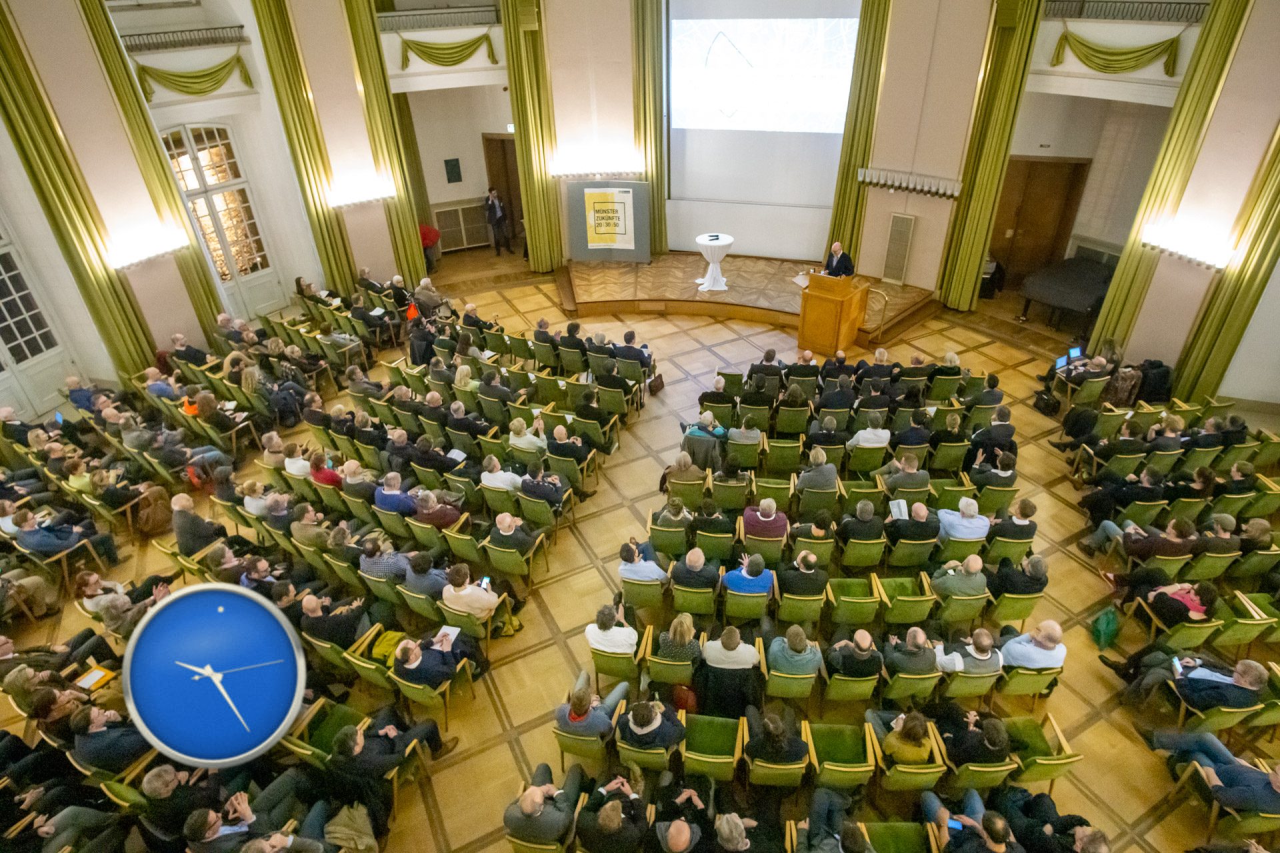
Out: 9,23,12
